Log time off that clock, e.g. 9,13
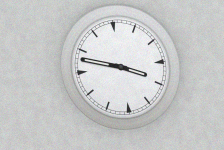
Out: 3,48
